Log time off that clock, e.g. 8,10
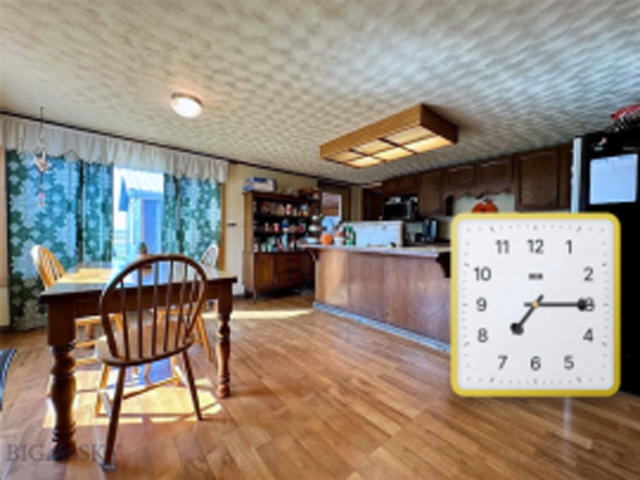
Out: 7,15
